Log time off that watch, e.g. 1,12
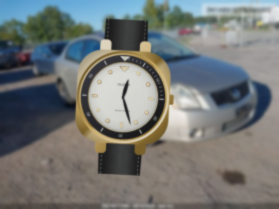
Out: 12,27
